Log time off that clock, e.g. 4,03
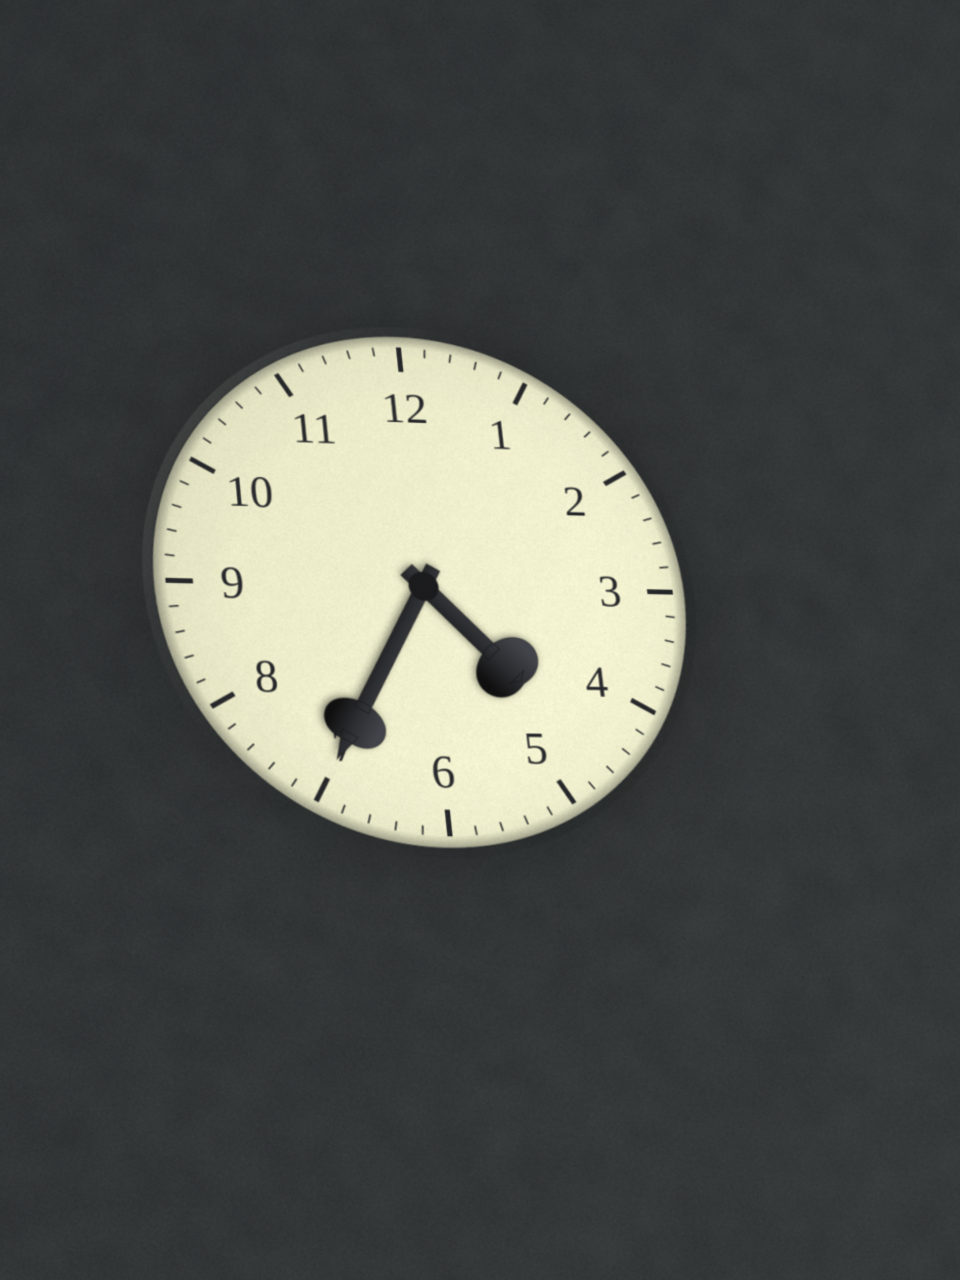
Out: 4,35
